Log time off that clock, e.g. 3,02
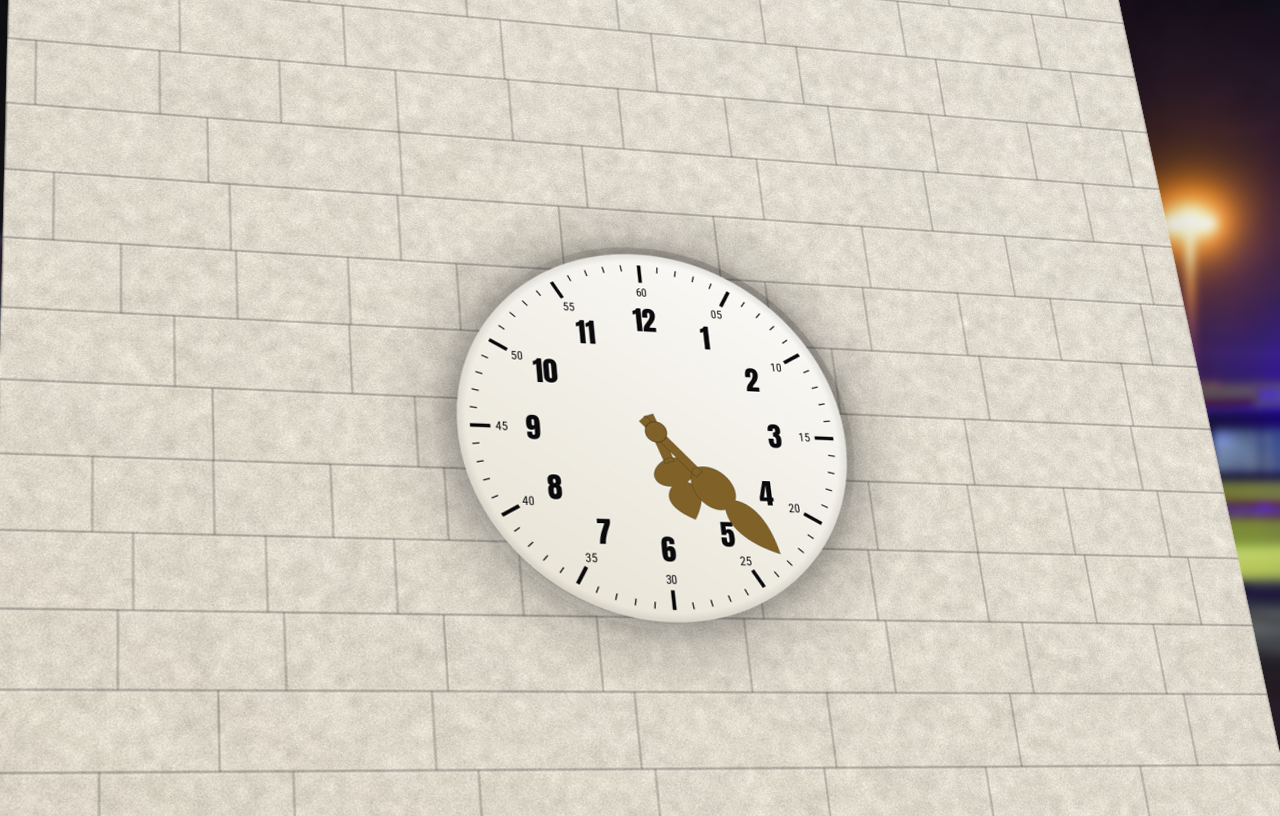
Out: 5,23
